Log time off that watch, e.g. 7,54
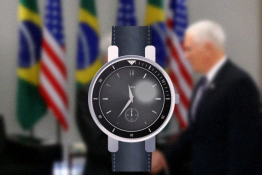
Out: 11,36
